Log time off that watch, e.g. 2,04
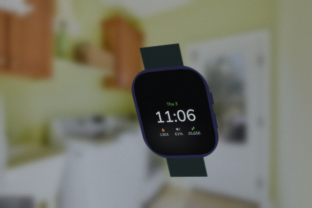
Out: 11,06
